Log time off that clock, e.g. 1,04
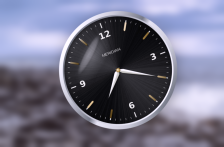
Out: 7,20
